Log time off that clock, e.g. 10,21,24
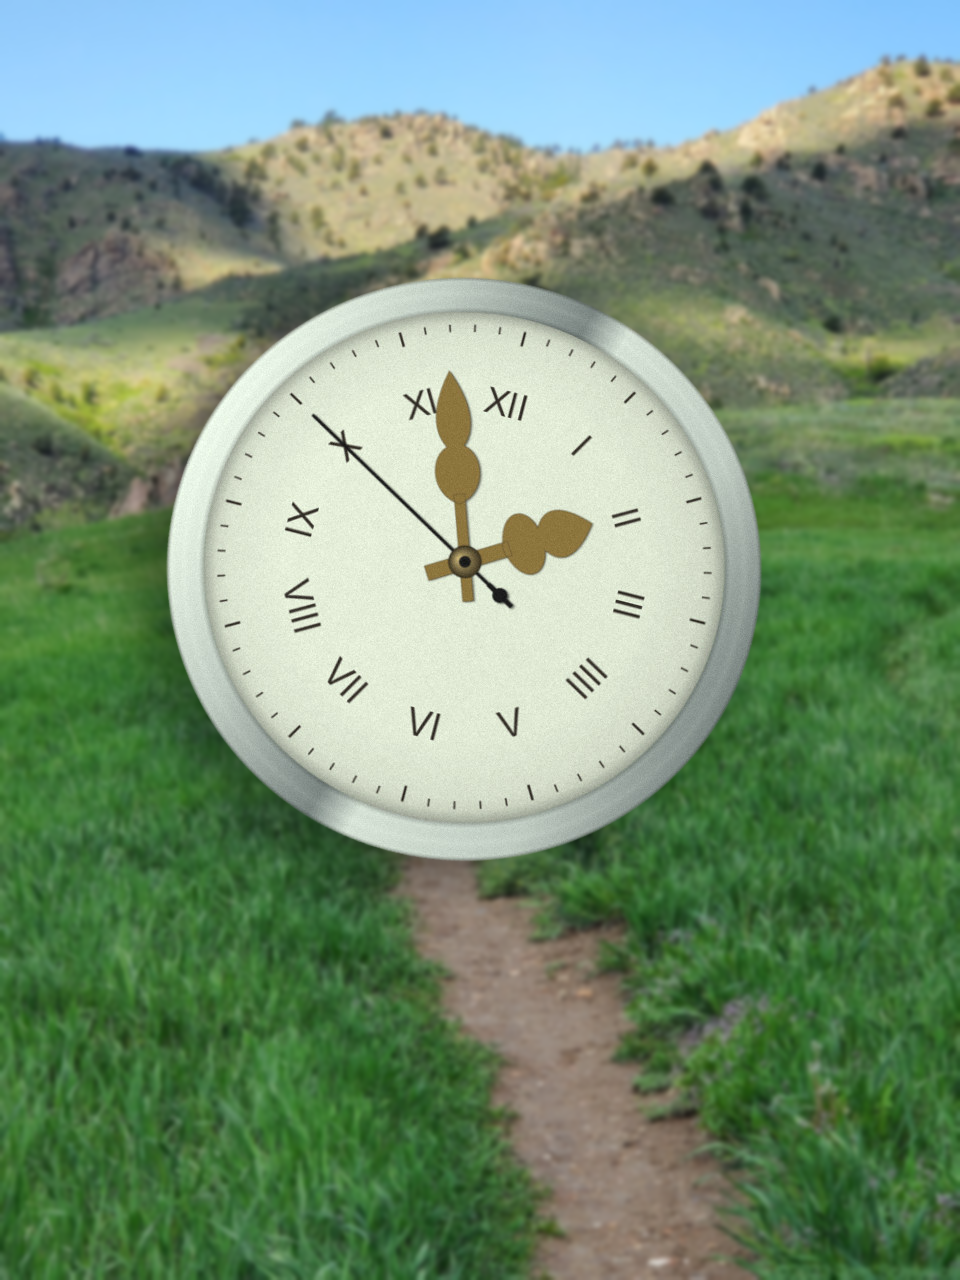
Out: 1,56,50
